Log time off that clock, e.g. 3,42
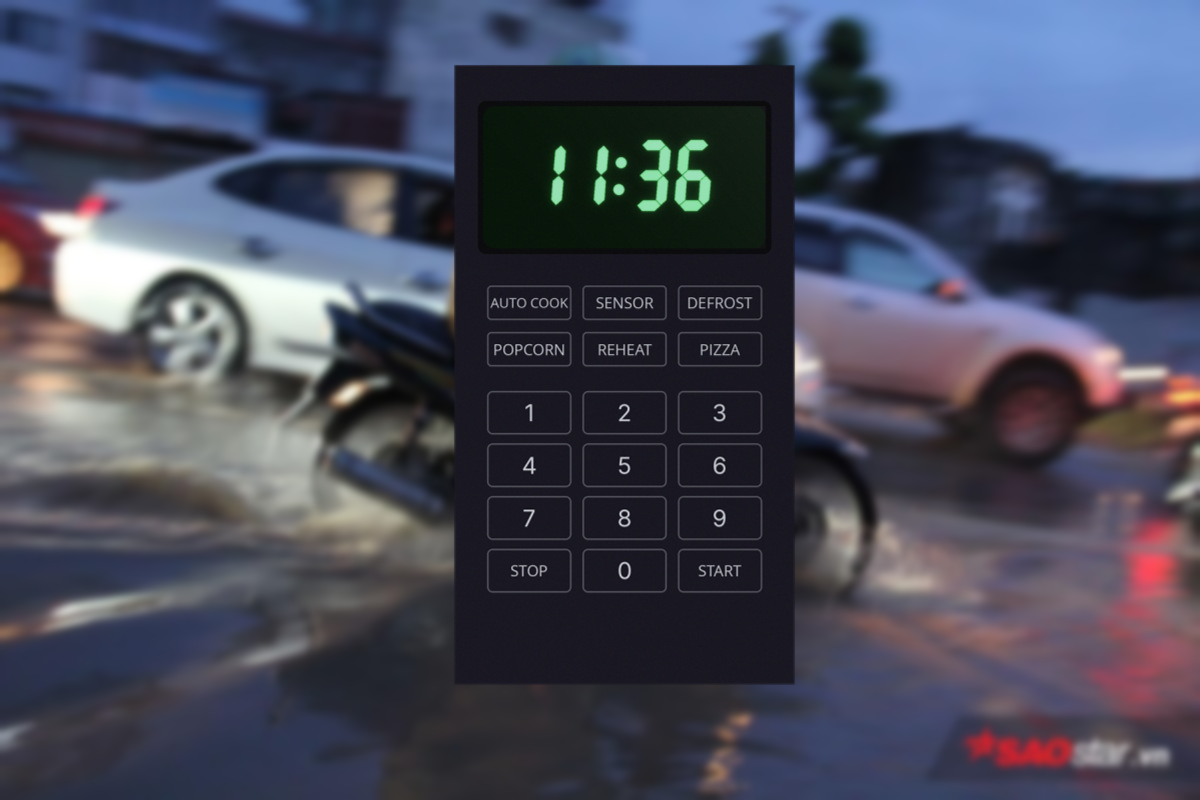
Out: 11,36
